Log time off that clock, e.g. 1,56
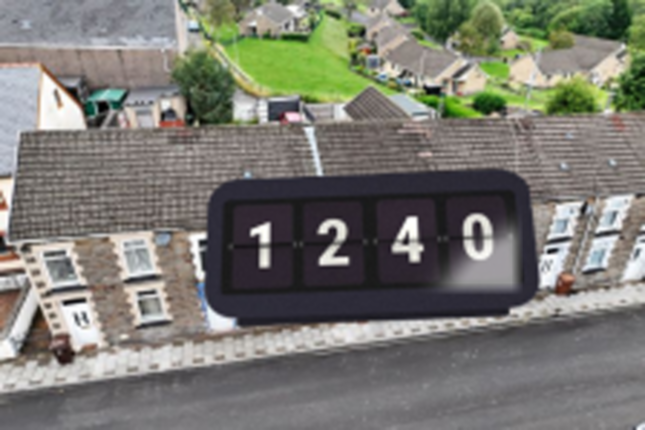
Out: 12,40
